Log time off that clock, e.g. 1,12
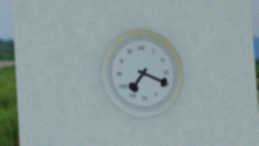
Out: 7,19
